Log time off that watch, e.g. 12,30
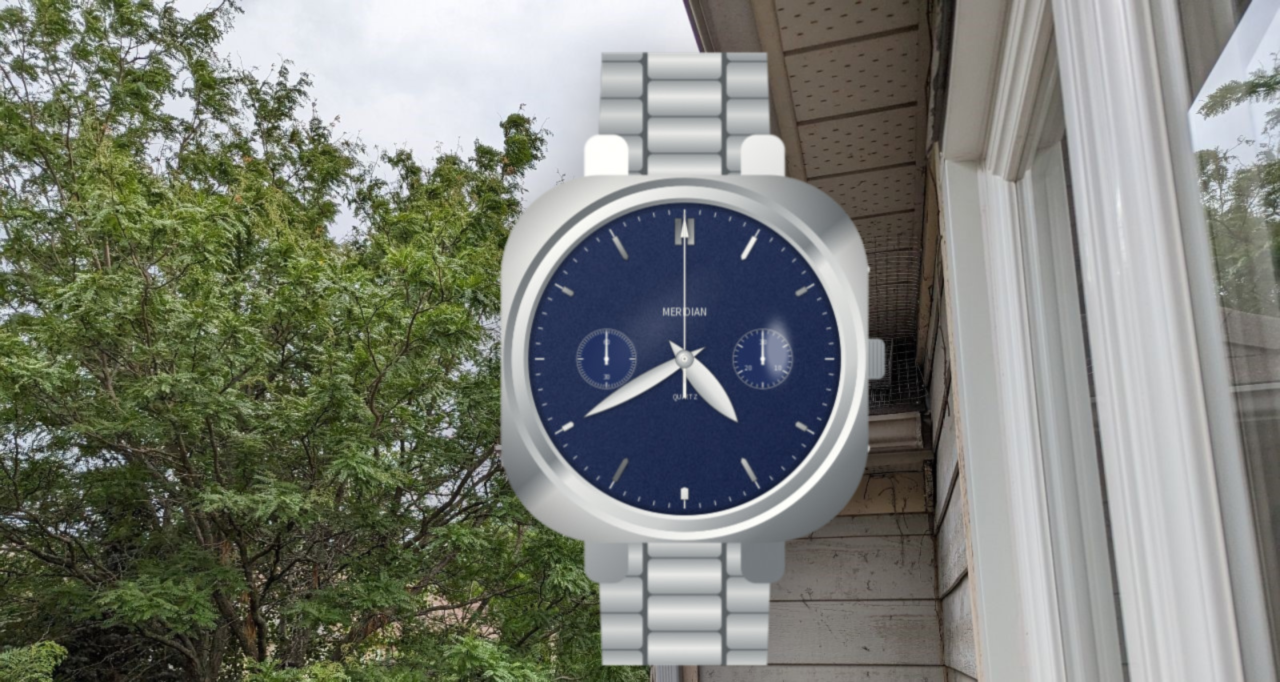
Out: 4,40
